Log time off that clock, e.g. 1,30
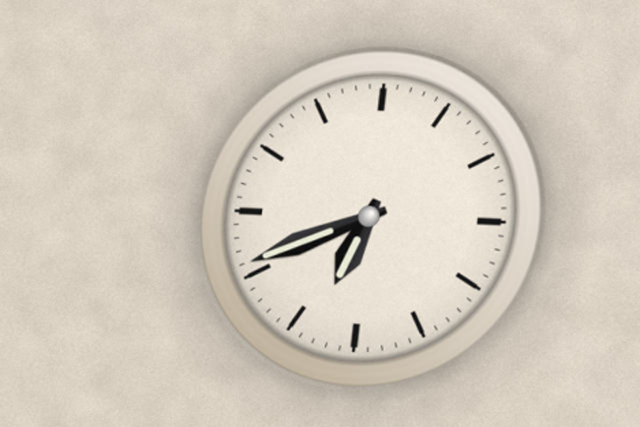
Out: 6,41
